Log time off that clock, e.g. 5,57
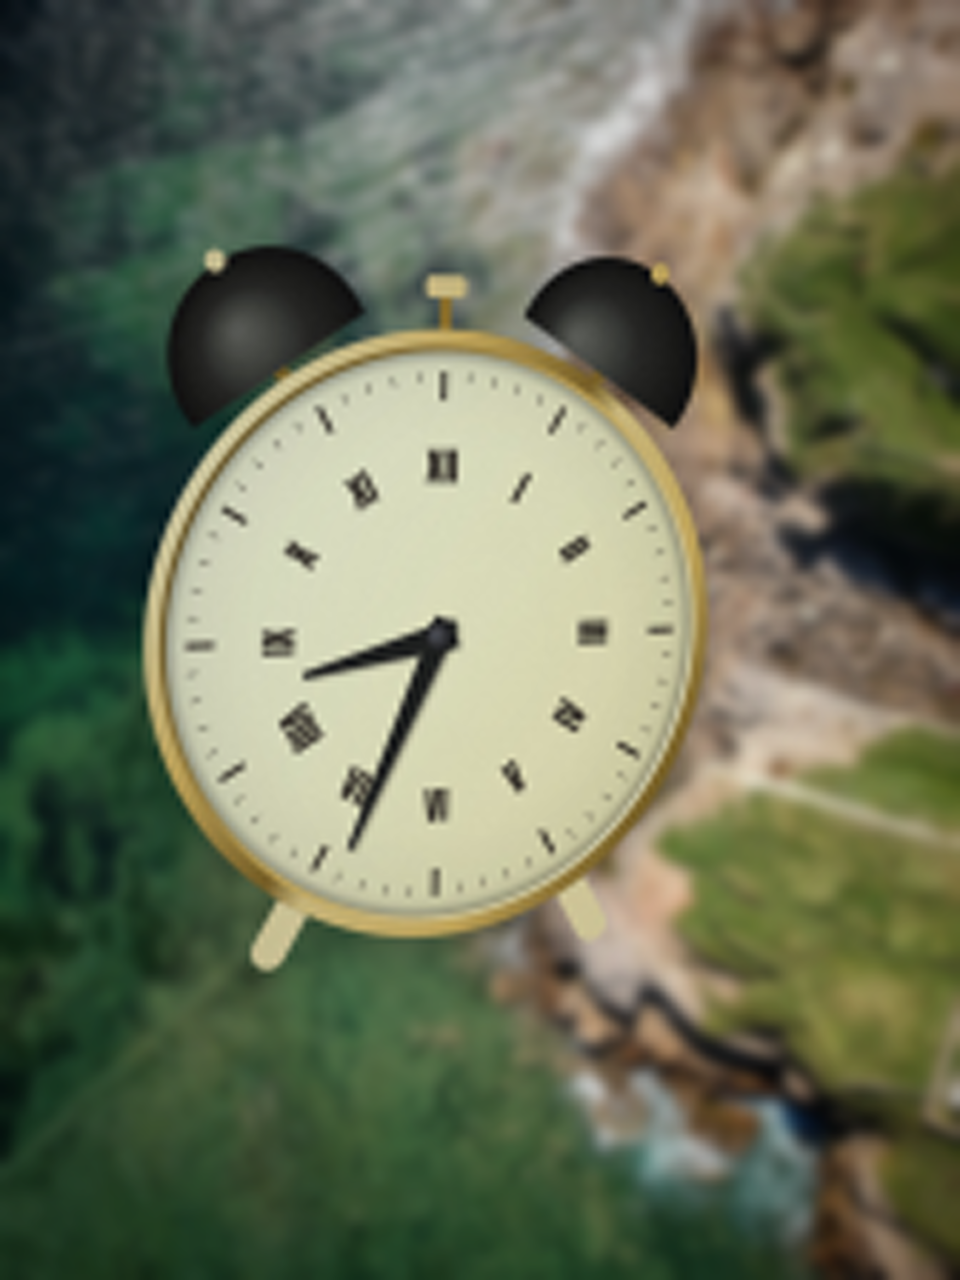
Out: 8,34
